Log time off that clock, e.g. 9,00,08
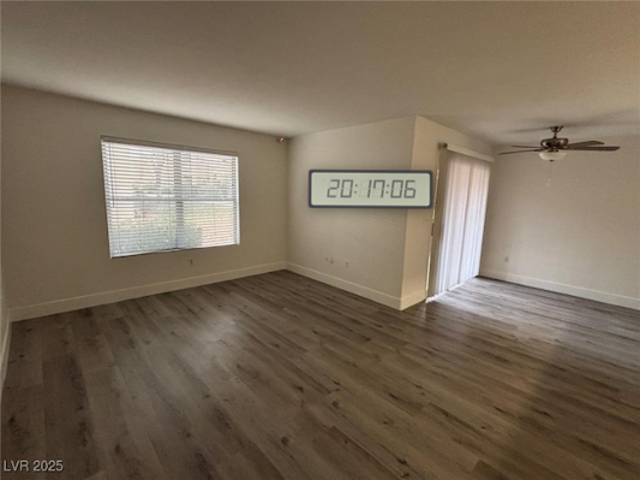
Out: 20,17,06
